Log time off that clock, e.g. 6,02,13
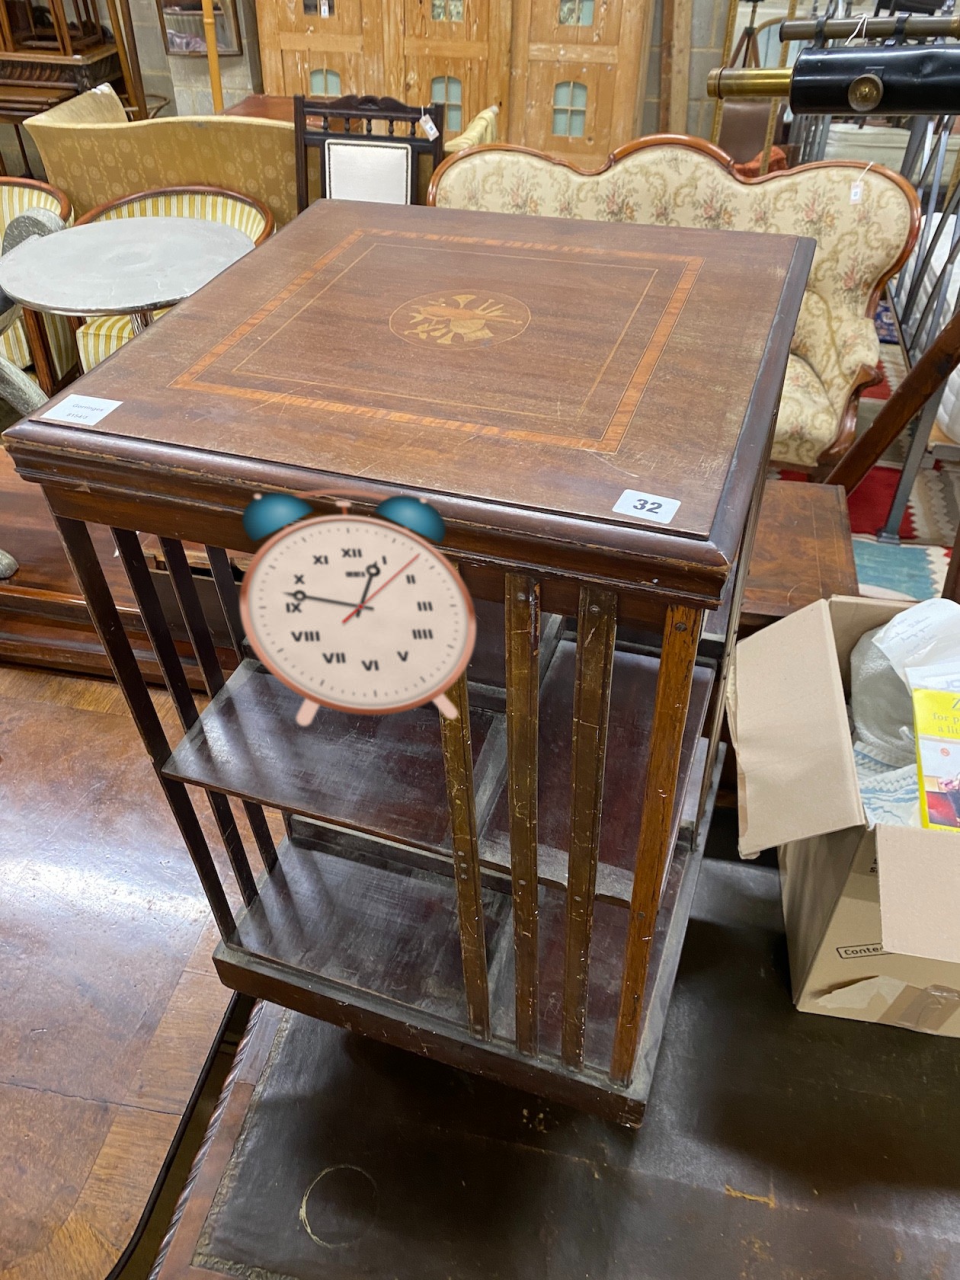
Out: 12,47,08
